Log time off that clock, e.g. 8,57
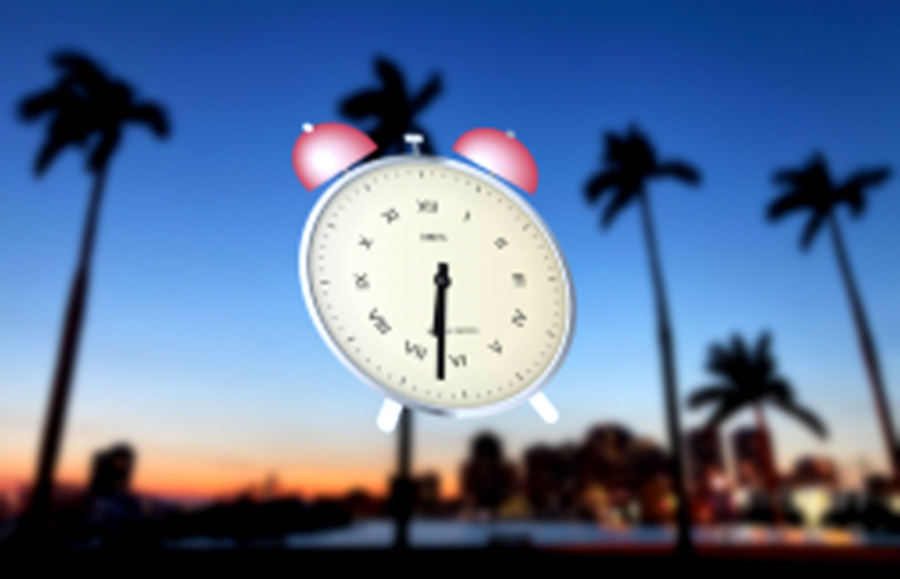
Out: 6,32
